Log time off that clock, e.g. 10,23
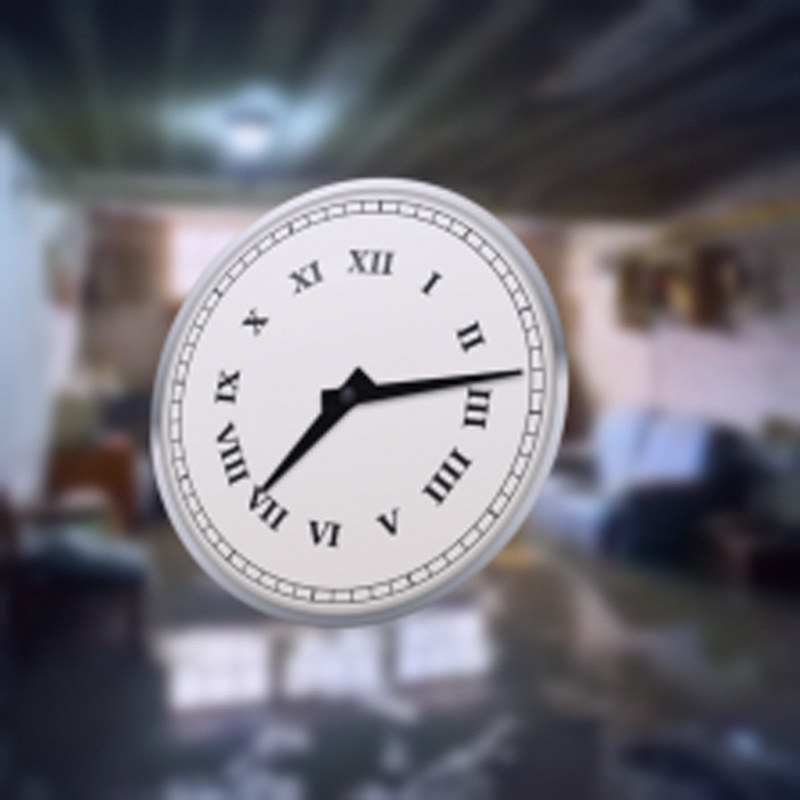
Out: 7,13
